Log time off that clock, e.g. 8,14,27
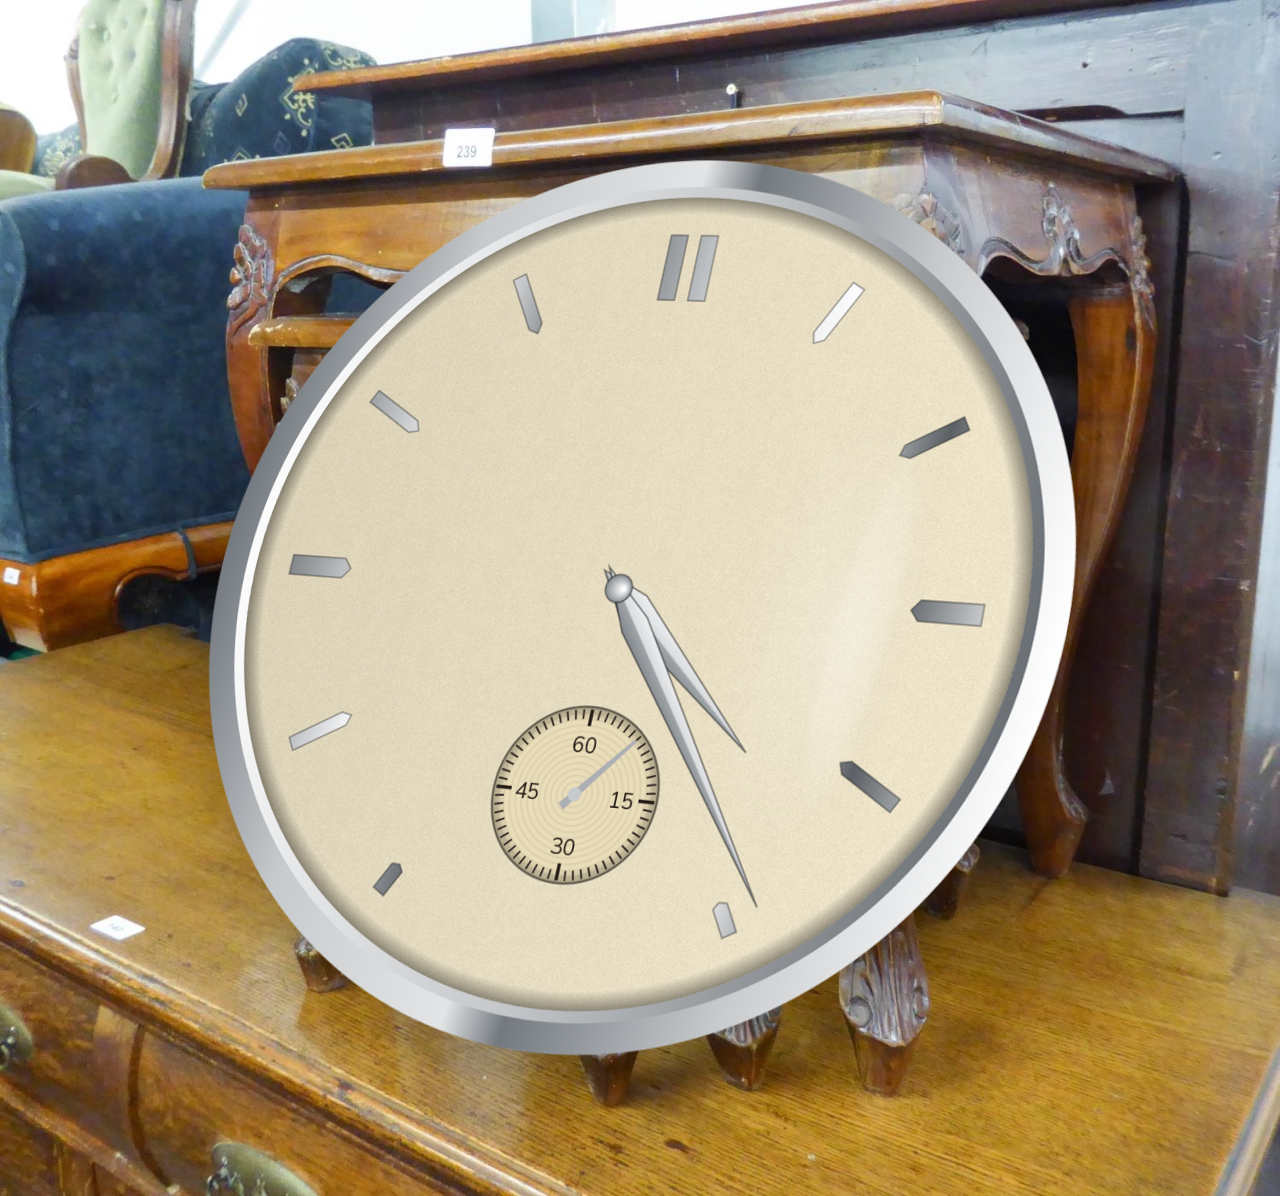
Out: 4,24,07
